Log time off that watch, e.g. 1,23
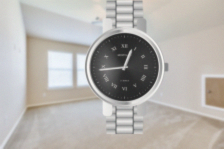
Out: 12,44
